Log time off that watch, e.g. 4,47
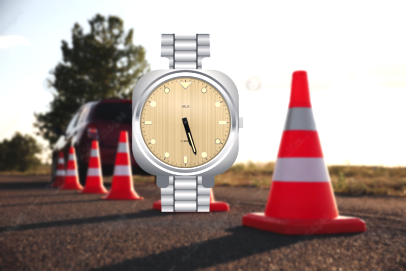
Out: 5,27
